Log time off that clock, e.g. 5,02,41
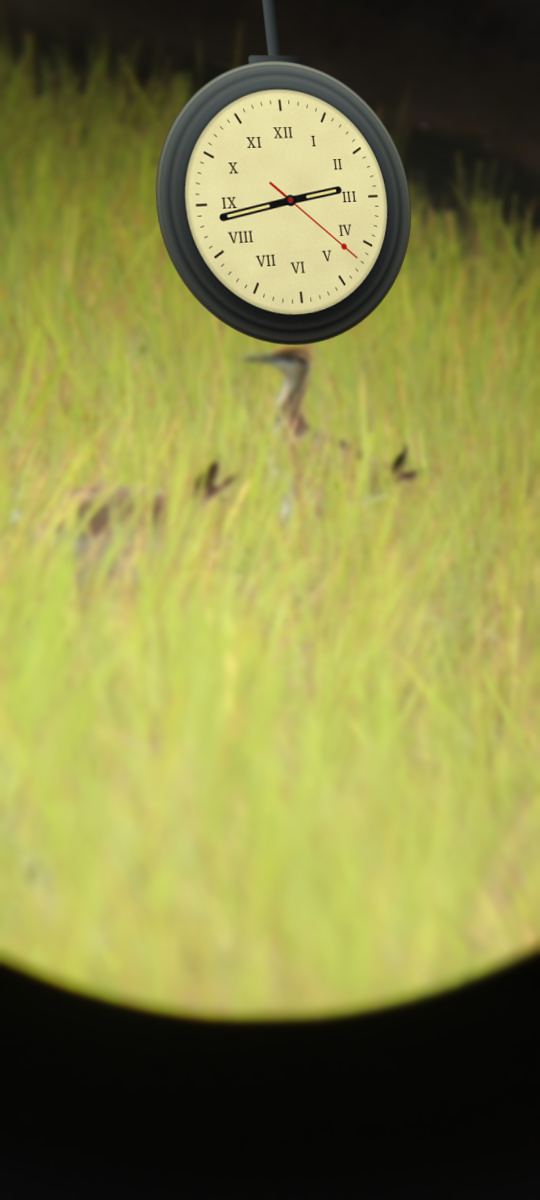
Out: 2,43,22
